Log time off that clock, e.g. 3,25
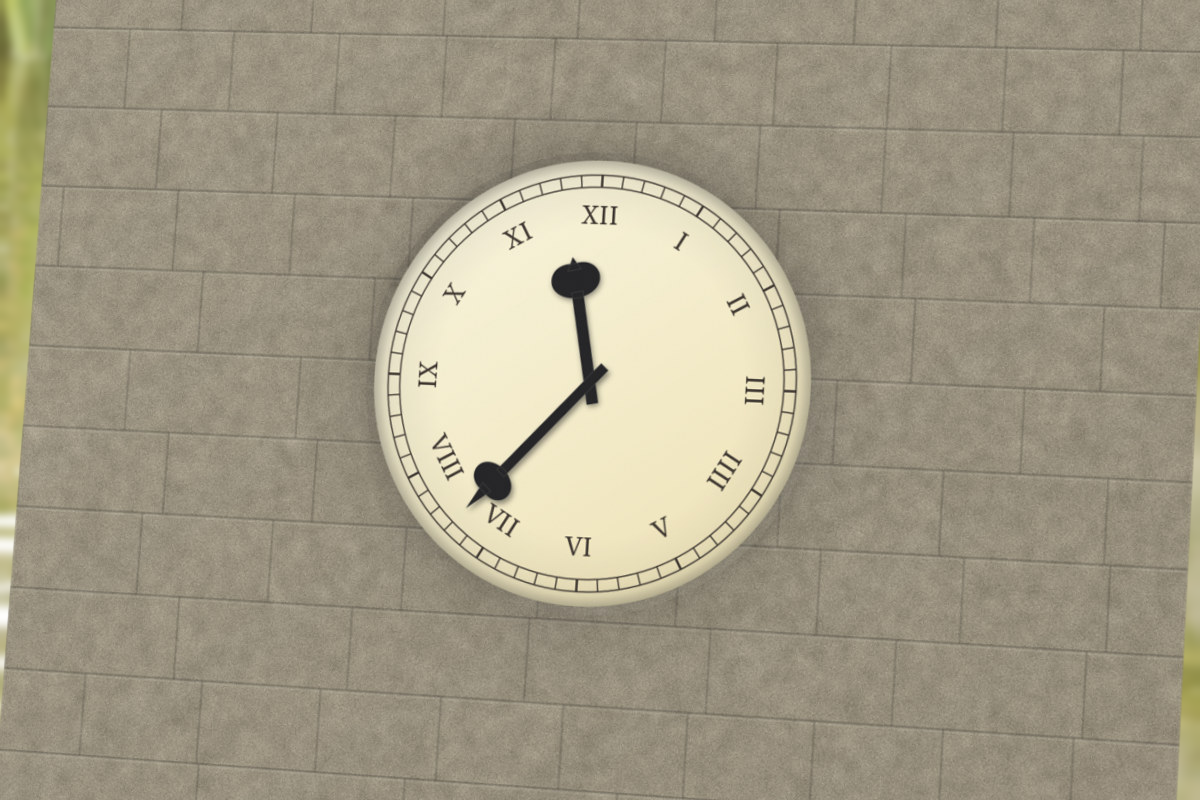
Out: 11,37
